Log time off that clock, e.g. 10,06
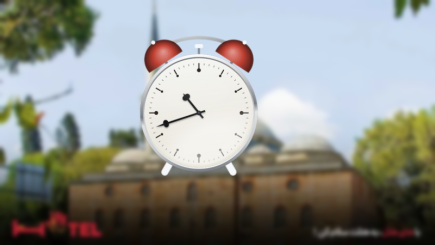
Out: 10,42
